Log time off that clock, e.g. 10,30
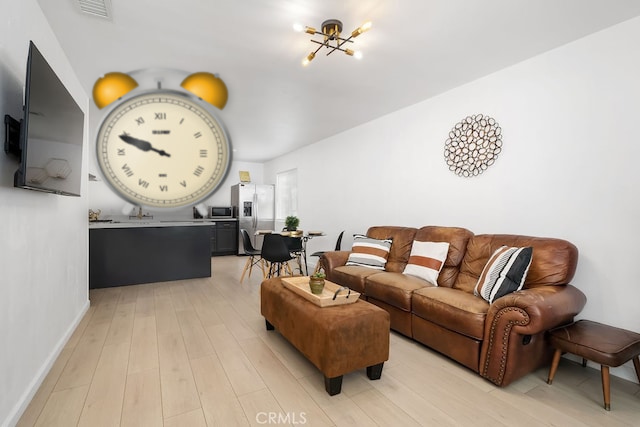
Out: 9,49
